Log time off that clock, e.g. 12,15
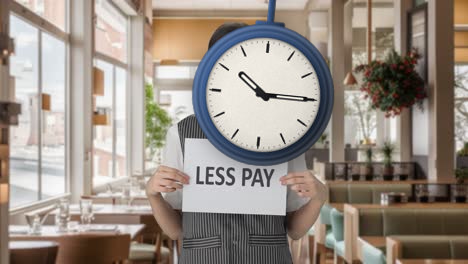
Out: 10,15
